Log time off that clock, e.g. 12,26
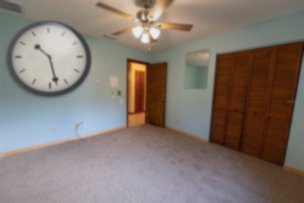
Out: 10,28
